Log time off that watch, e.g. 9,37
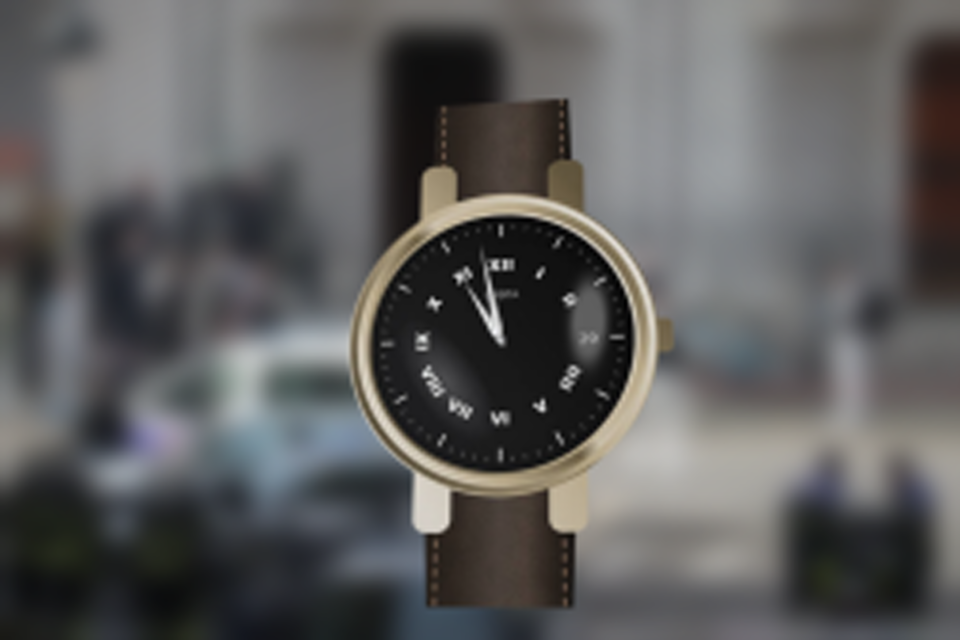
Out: 10,58
